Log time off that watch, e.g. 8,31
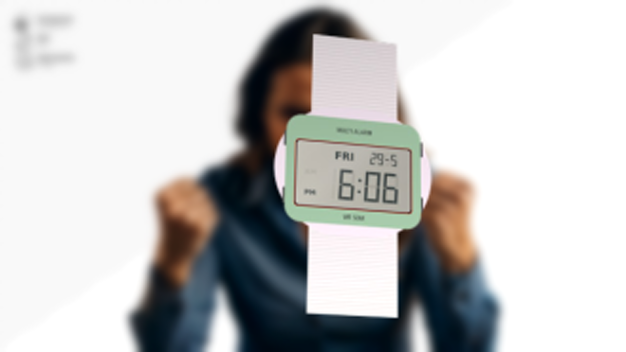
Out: 6,06
